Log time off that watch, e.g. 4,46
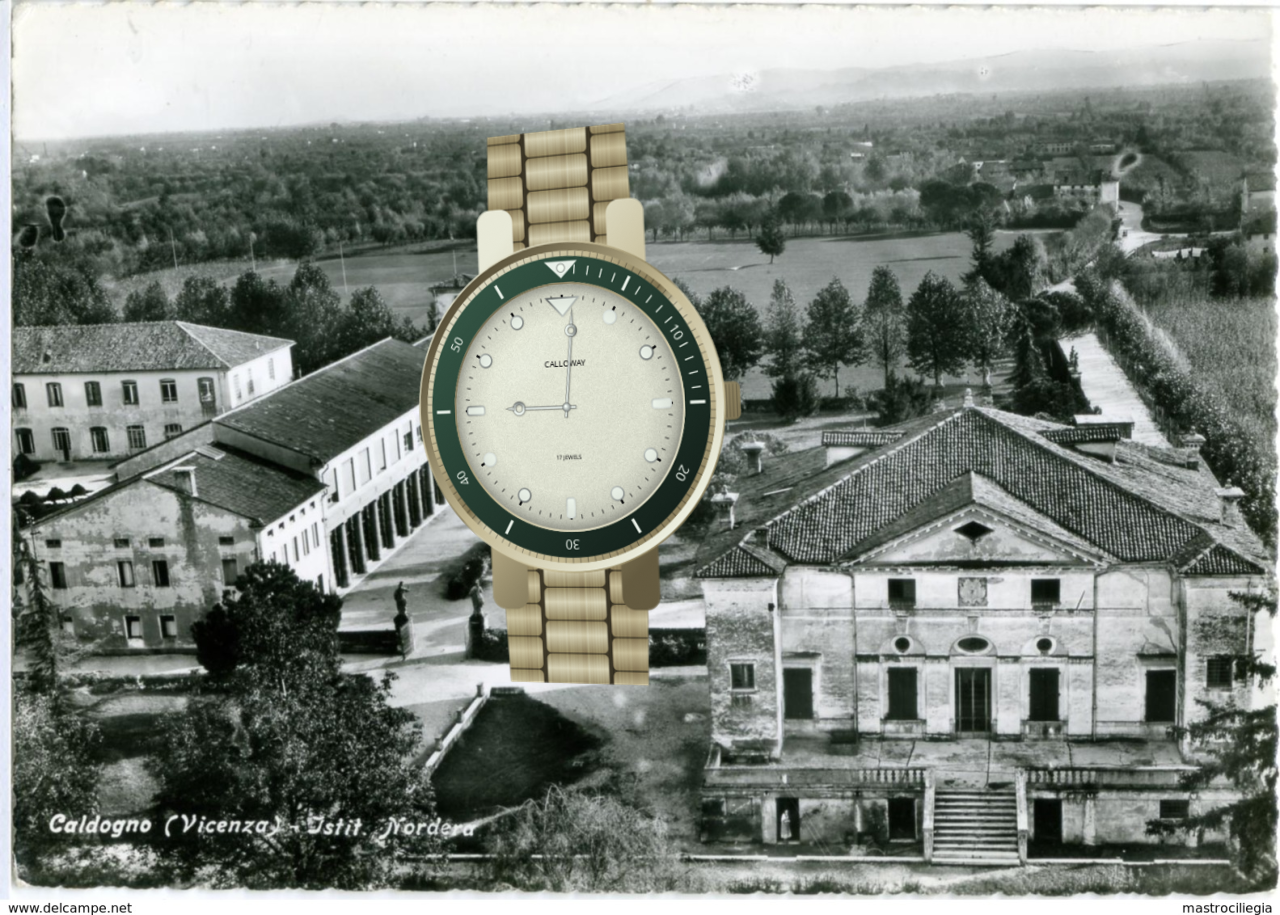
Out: 9,01
